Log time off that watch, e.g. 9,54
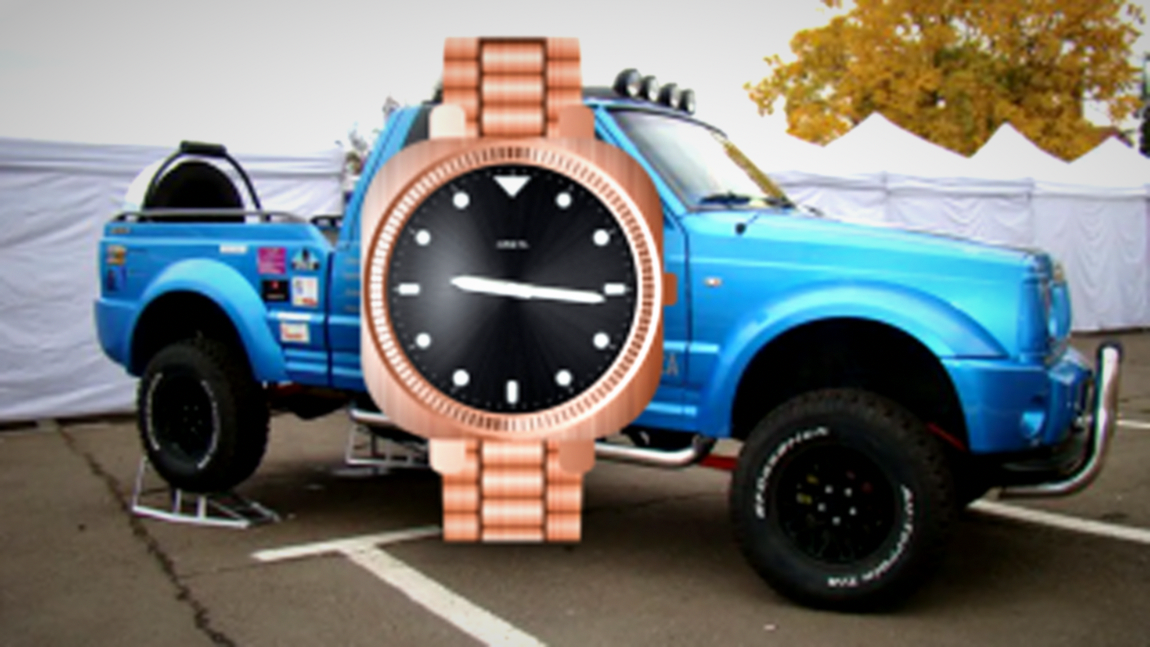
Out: 9,16
